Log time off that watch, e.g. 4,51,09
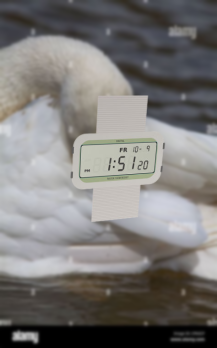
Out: 1,51,20
